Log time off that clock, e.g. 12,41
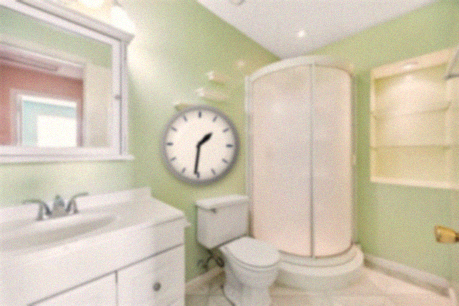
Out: 1,31
